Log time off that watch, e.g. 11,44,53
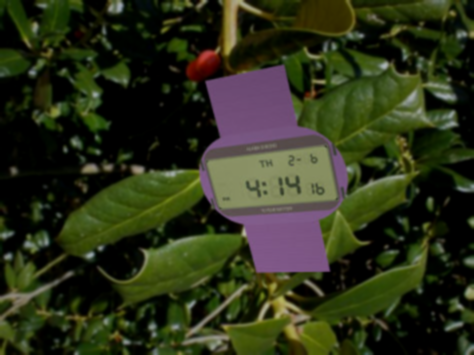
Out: 4,14,16
